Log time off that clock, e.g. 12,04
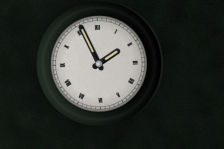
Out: 1,56
